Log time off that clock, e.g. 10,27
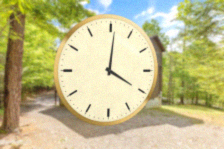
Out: 4,01
